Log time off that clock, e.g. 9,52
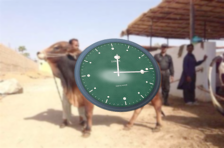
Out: 12,16
